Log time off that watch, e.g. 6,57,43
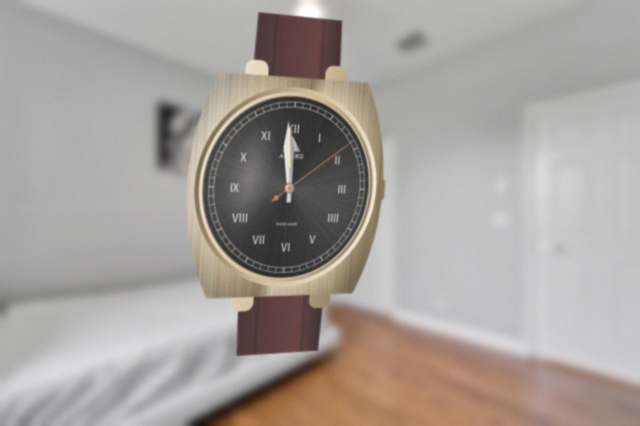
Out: 11,59,09
